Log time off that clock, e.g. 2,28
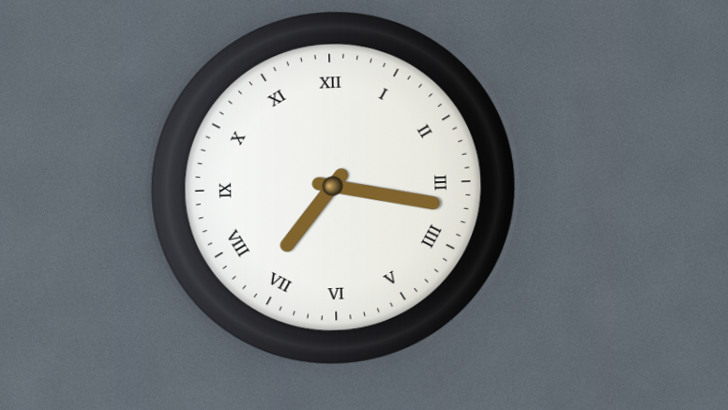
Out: 7,17
